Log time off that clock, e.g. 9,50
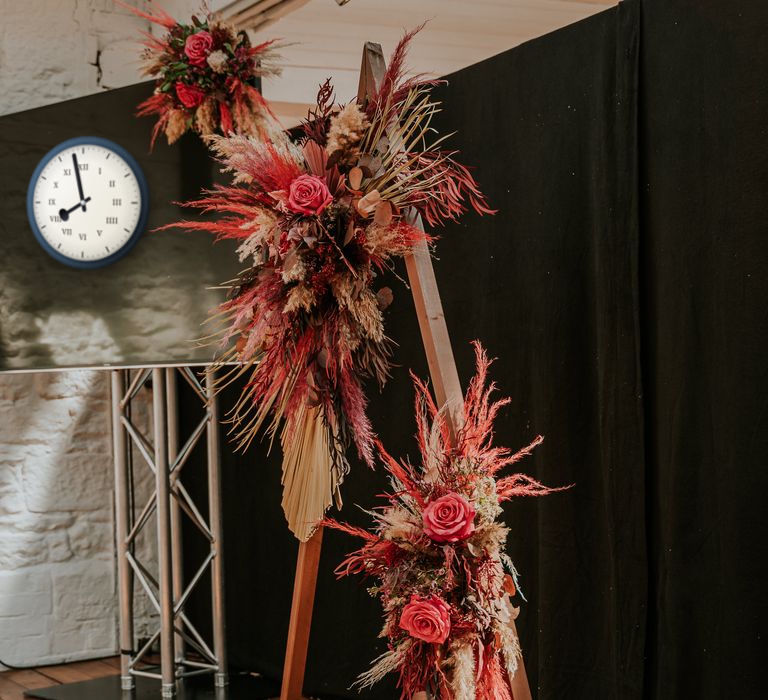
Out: 7,58
